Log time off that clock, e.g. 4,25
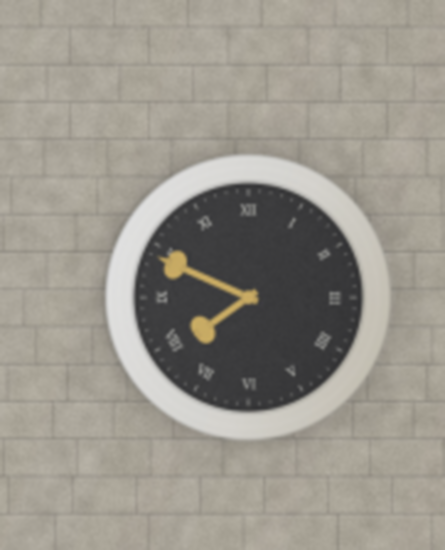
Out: 7,49
